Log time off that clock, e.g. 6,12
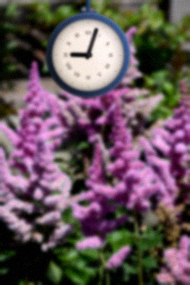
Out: 9,03
